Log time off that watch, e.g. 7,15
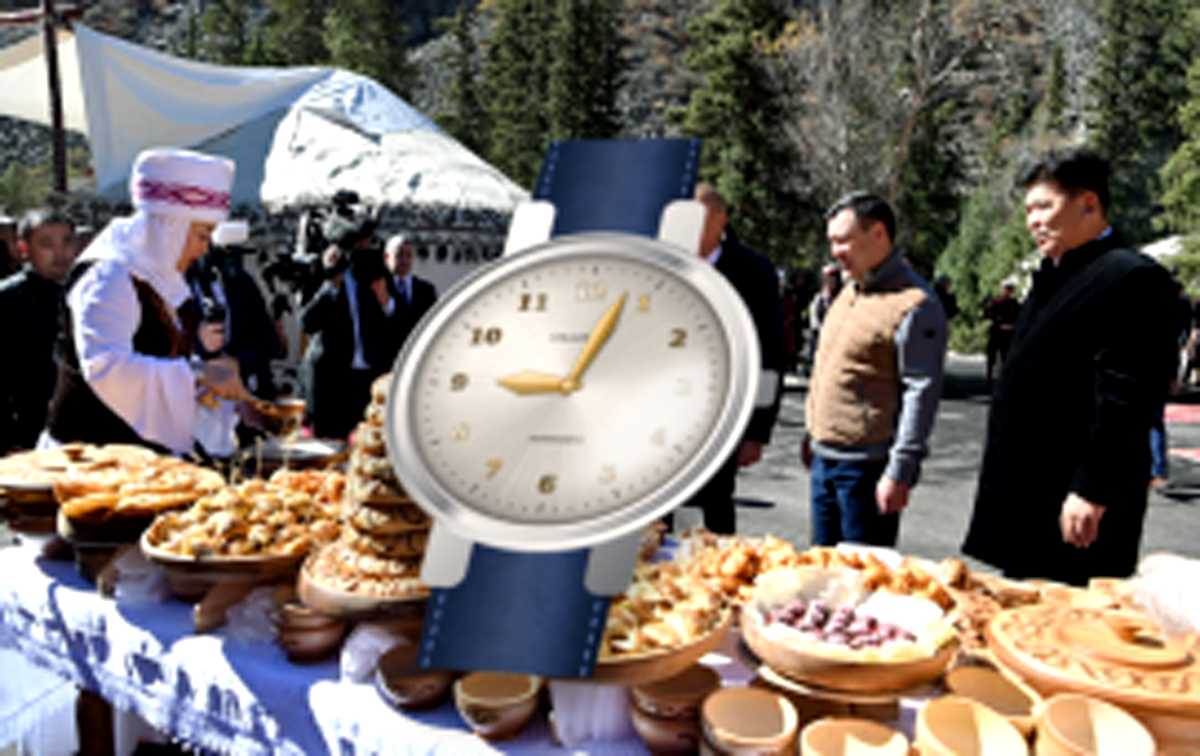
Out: 9,03
